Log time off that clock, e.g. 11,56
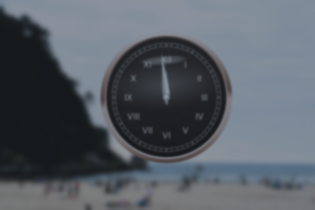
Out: 11,59
